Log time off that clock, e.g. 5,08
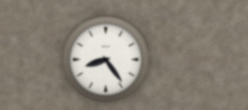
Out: 8,24
